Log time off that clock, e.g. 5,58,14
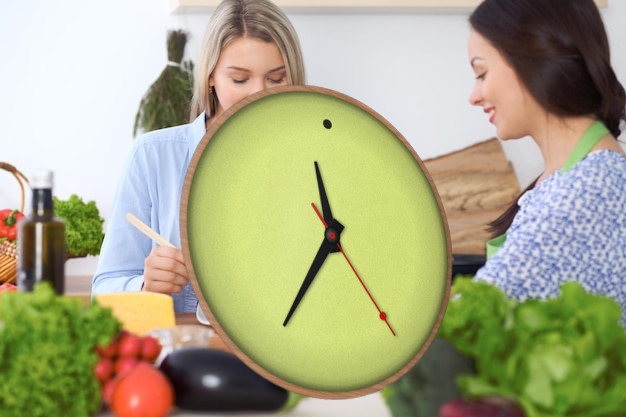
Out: 11,35,24
